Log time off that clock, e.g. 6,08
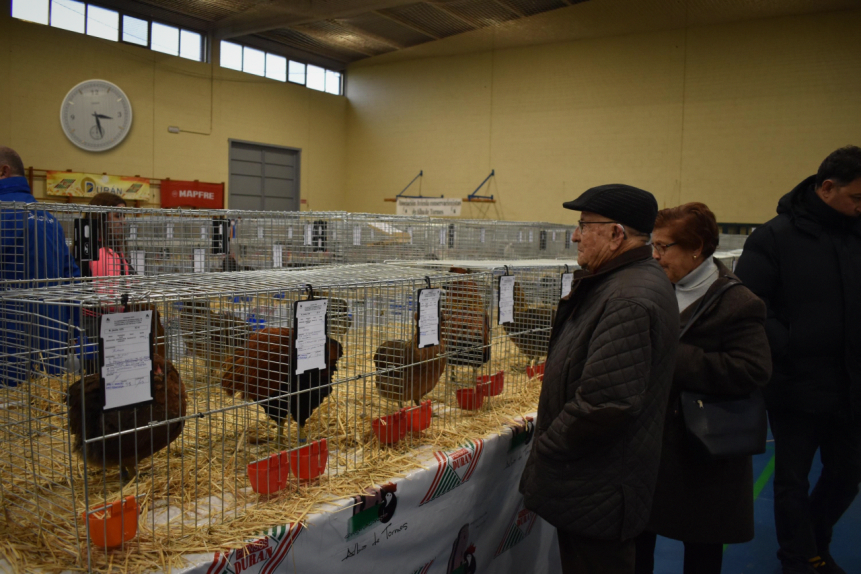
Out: 3,28
